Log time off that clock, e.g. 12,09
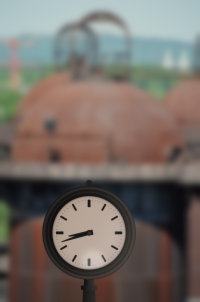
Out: 8,42
